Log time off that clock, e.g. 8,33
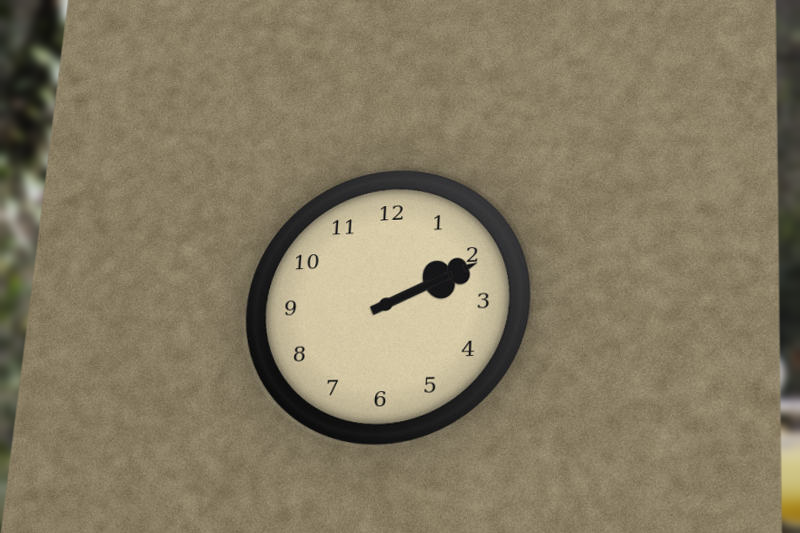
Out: 2,11
